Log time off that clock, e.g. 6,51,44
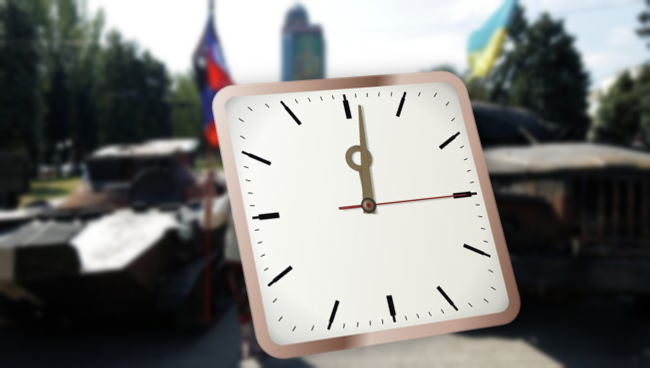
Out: 12,01,15
